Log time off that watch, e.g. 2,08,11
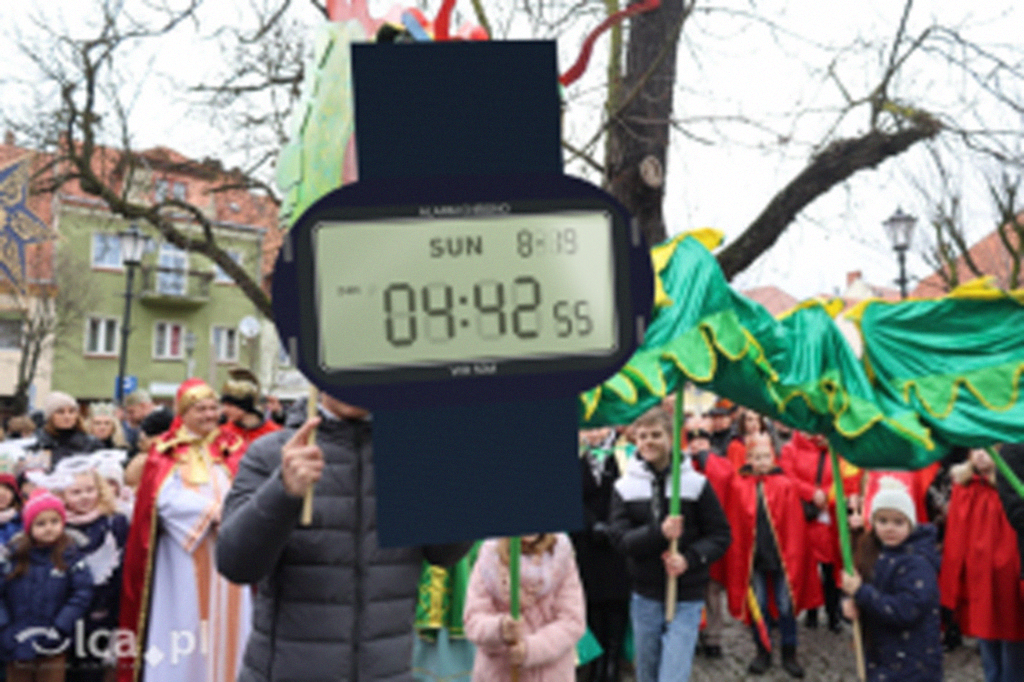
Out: 4,42,55
